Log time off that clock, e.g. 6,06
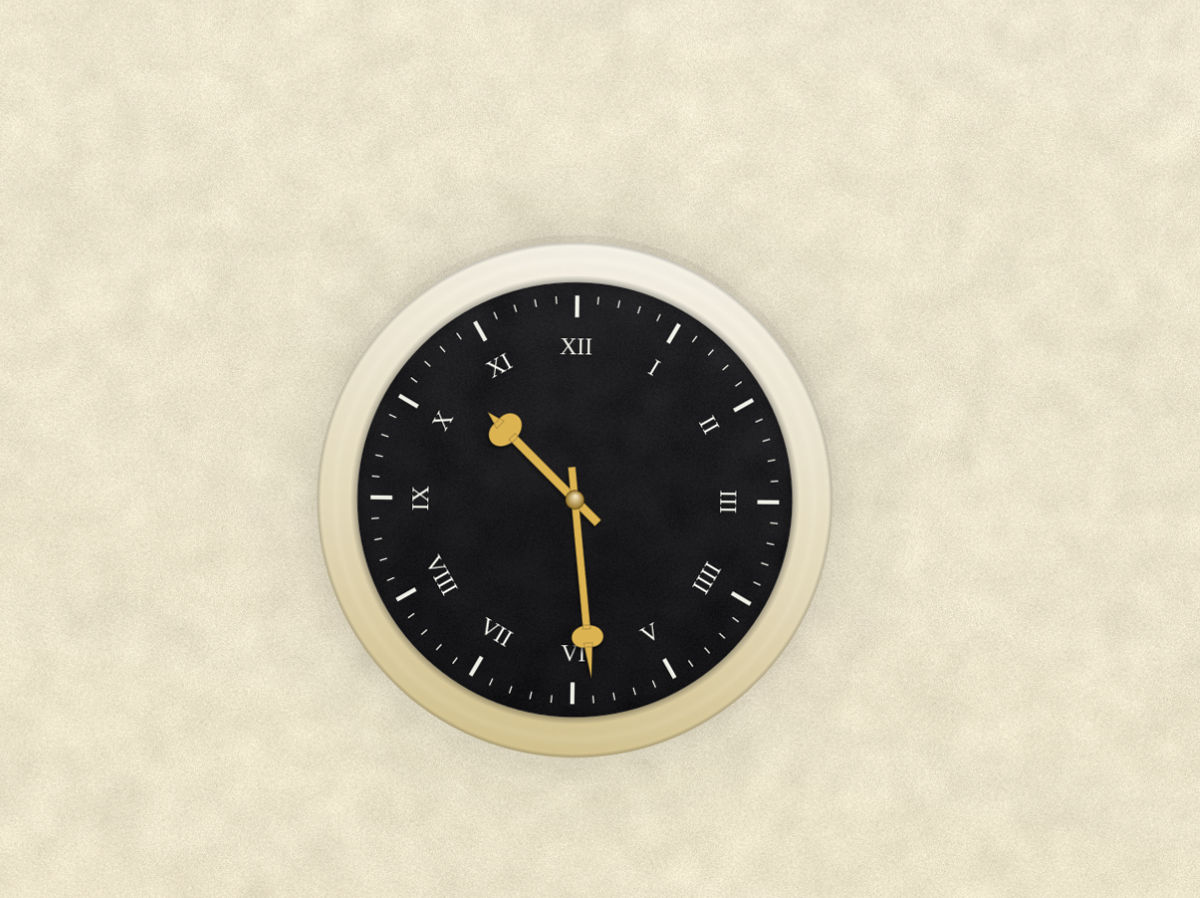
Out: 10,29
